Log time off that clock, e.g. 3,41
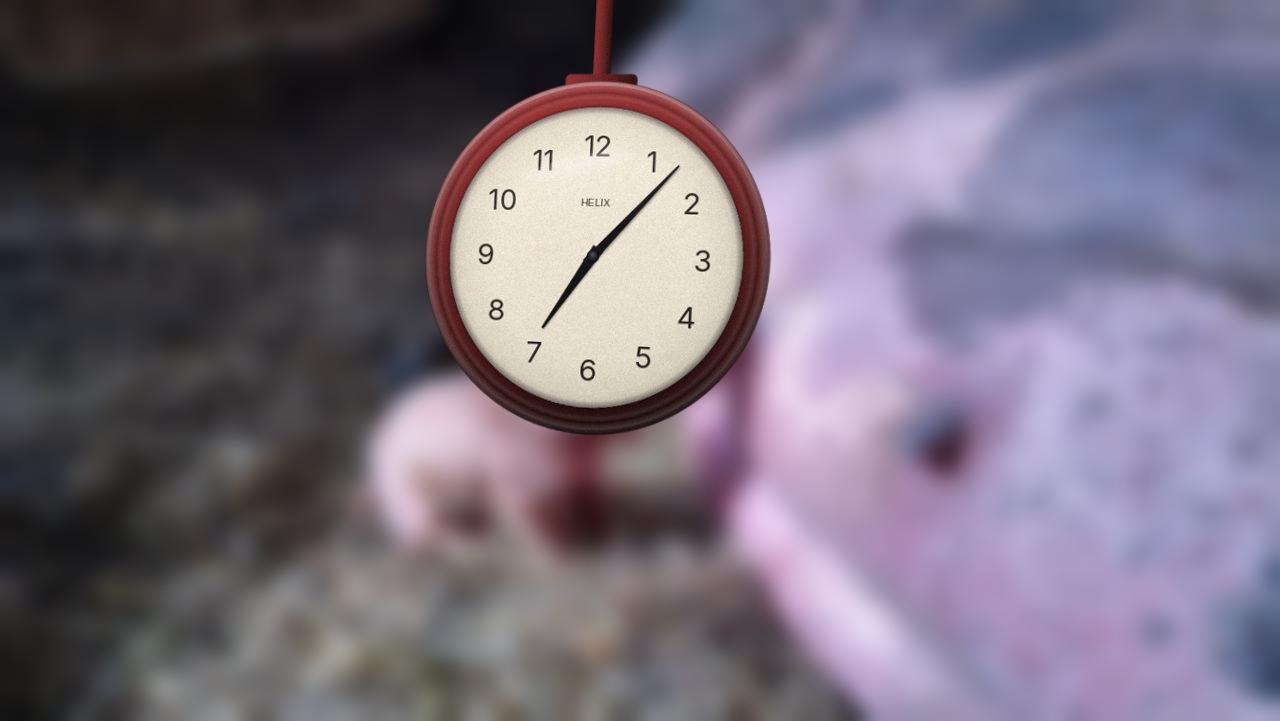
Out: 7,07
